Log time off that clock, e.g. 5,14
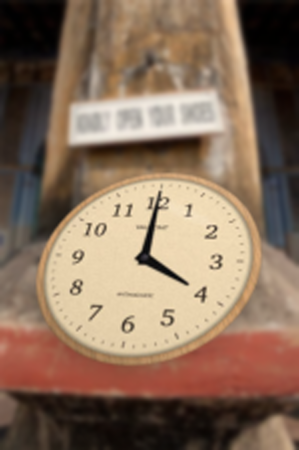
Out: 4,00
